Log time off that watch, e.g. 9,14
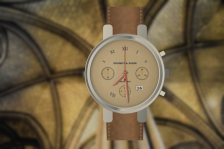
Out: 7,29
